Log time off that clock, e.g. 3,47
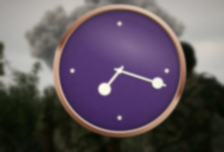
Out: 7,18
